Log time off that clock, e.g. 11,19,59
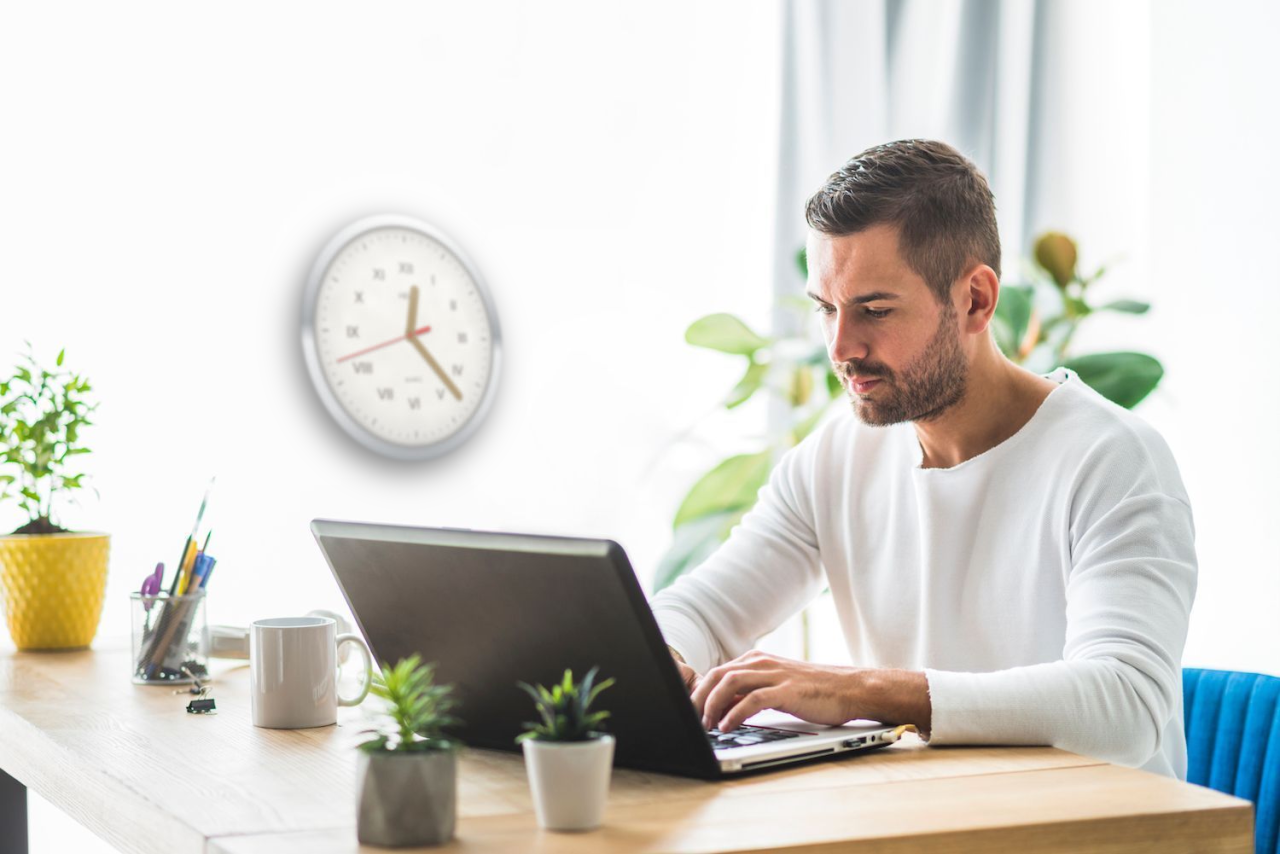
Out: 12,22,42
